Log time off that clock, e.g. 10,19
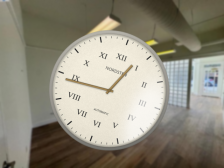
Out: 12,44
